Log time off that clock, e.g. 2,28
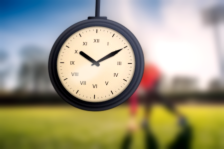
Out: 10,10
